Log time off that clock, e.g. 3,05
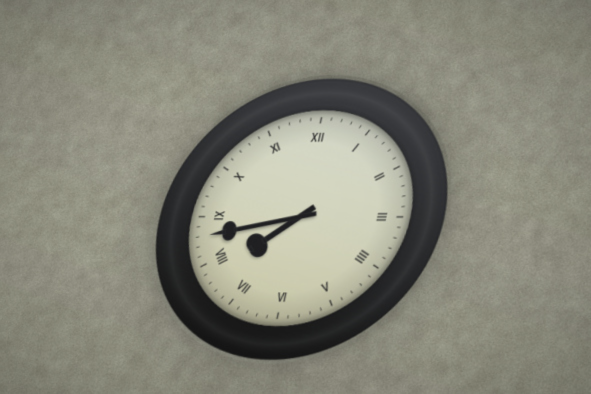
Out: 7,43
